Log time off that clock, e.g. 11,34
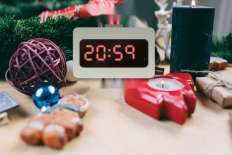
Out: 20,59
